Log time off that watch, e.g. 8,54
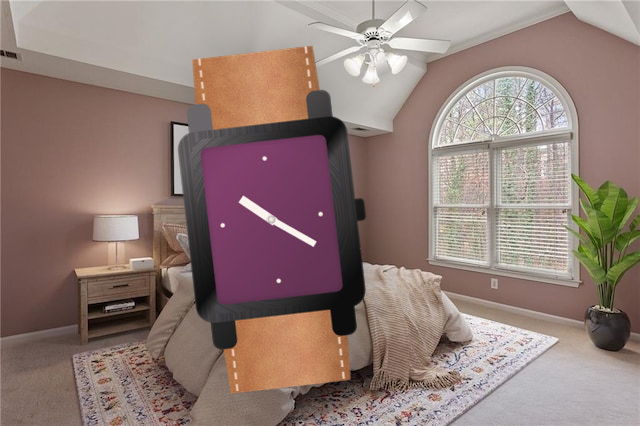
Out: 10,21
